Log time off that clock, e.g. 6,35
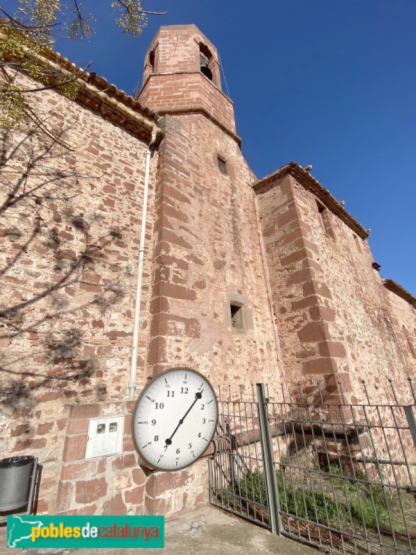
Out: 7,06
